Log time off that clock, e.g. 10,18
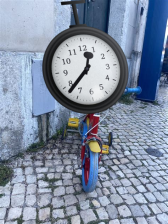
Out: 12,38
